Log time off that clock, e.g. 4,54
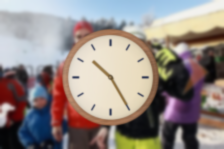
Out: 10,25
